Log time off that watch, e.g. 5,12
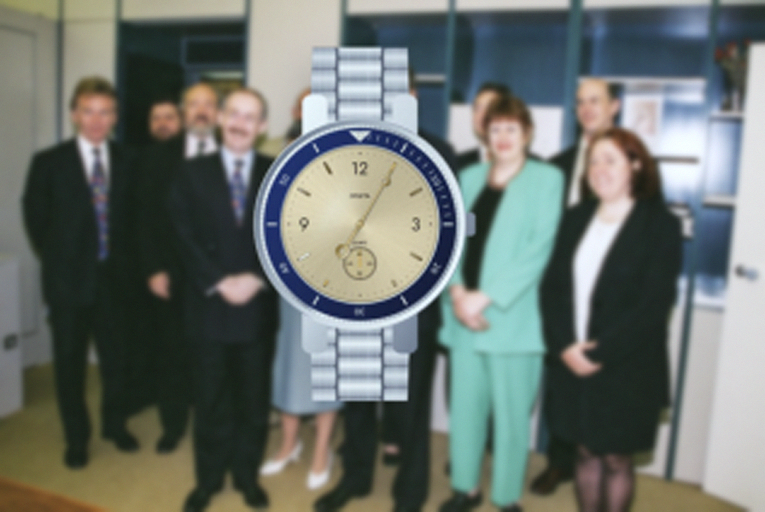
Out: 7,05
